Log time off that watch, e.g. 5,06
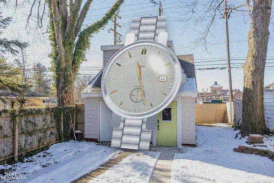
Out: 11,27
